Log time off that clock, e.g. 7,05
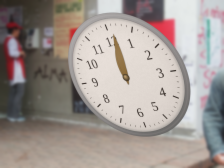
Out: 12,01
